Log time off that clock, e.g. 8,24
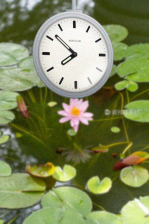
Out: 7,52
